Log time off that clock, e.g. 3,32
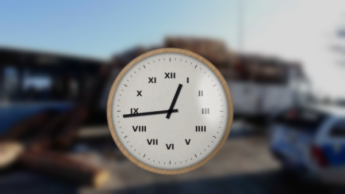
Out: 12,44
